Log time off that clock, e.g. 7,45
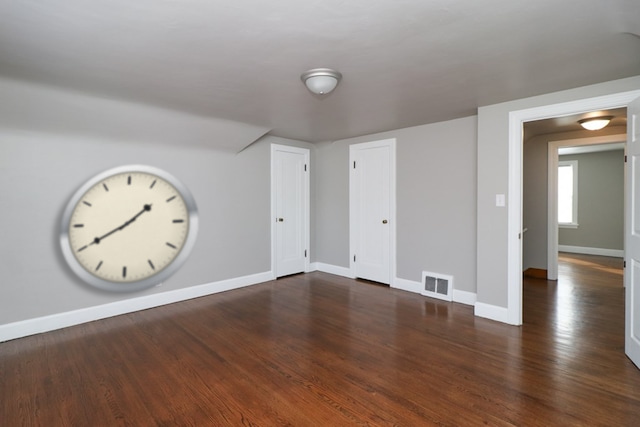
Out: 1,40
